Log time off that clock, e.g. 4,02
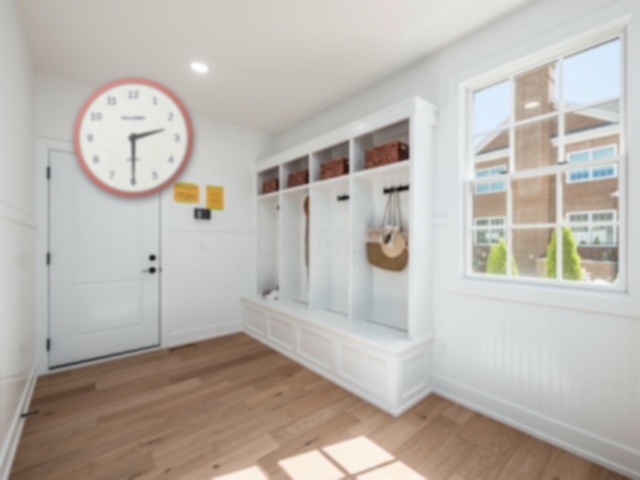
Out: 2,30
